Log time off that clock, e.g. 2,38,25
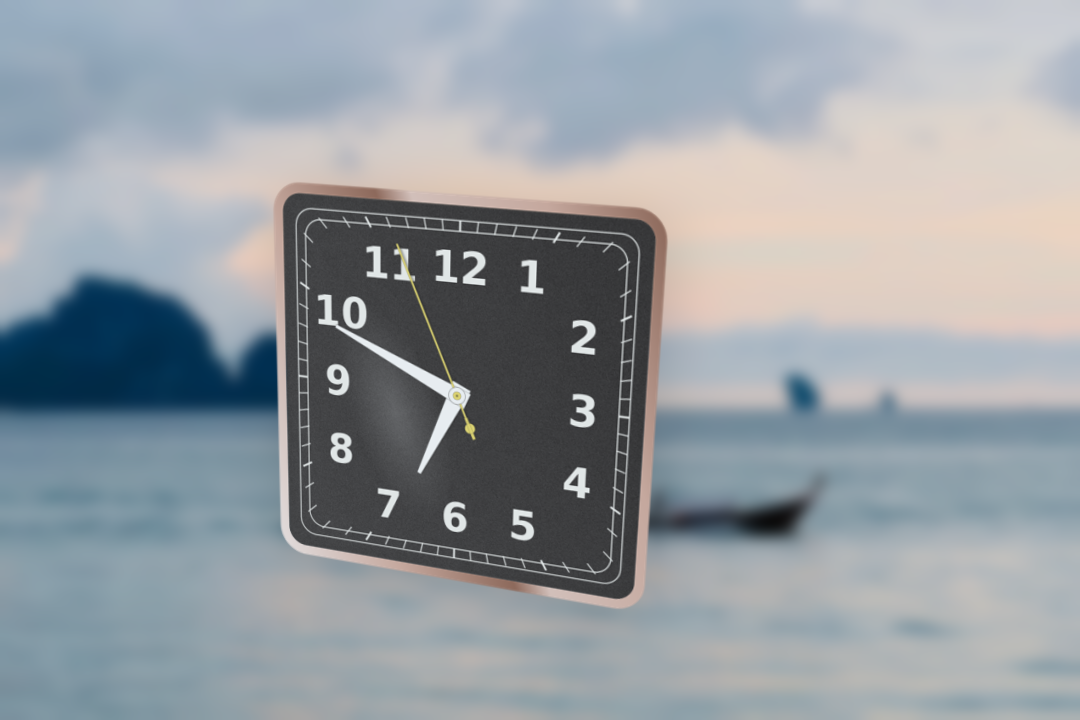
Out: 6,48,56
